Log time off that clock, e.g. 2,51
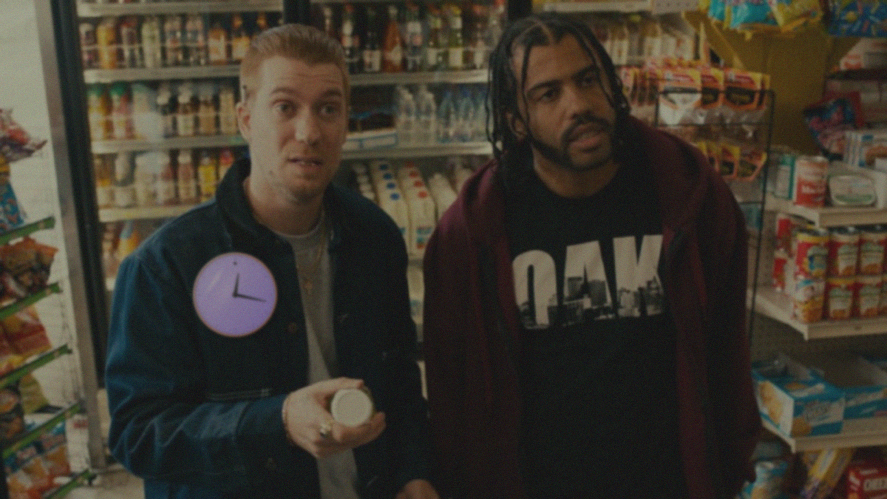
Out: 12,17
